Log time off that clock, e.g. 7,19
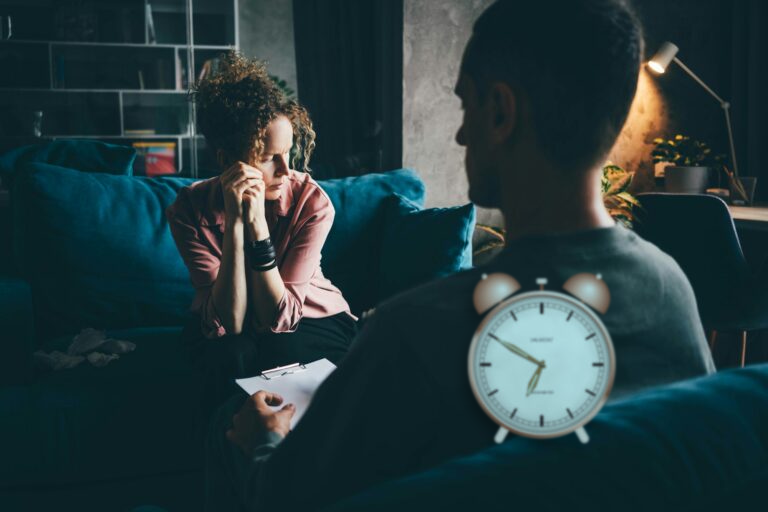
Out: 6,50
